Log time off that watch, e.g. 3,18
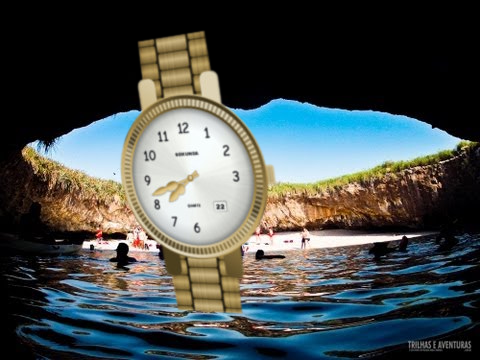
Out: 7,42
